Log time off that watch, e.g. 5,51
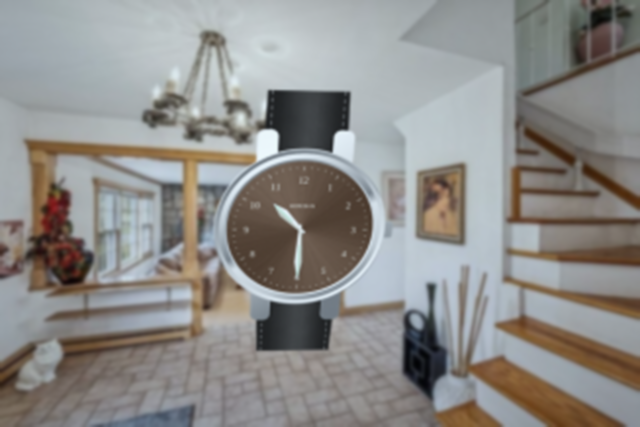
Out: 10,30
